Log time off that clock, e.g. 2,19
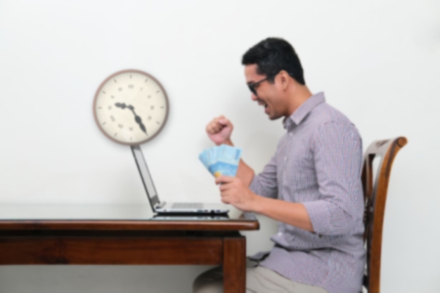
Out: 9,25
